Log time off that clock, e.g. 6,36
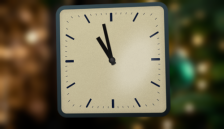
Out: 10,58
